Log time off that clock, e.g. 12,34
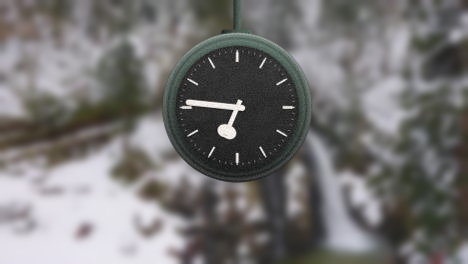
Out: 6,46
